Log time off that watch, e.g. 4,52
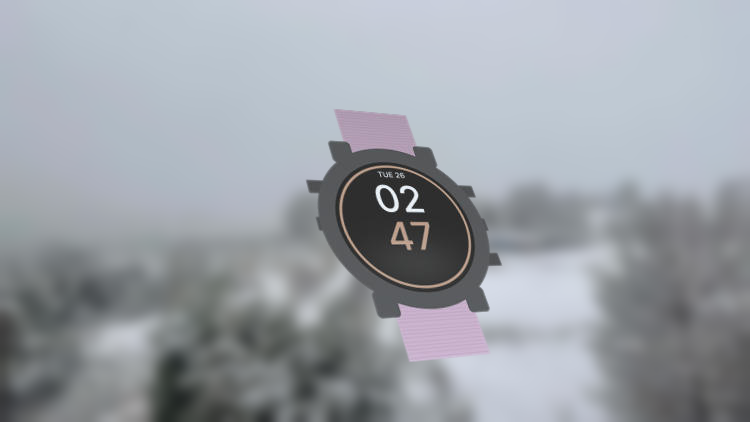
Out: 2,47
